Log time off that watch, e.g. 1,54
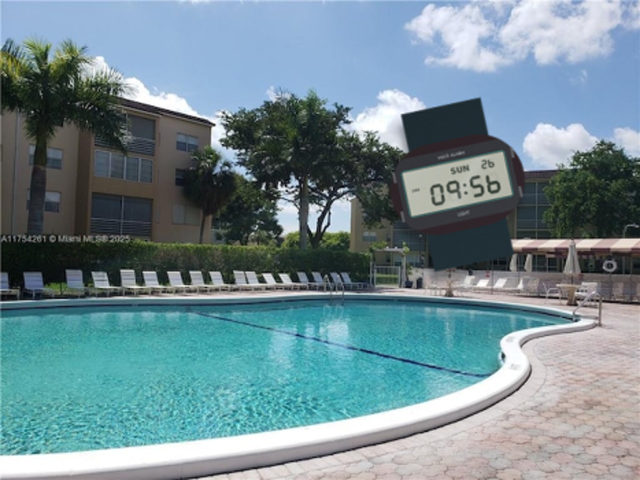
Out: 9,56
